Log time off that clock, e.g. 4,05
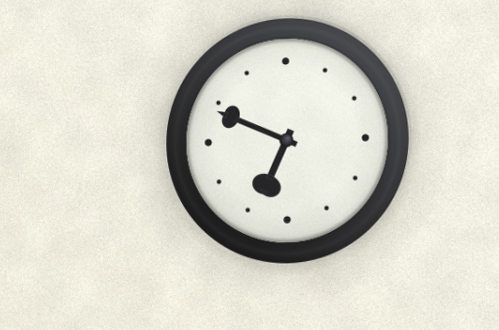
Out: 6,49
